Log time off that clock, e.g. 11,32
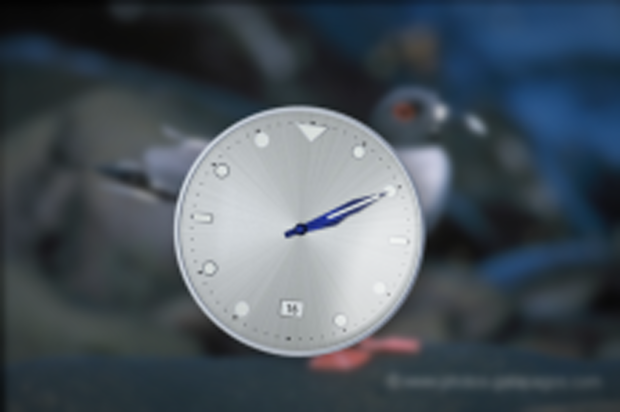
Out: 2,10
